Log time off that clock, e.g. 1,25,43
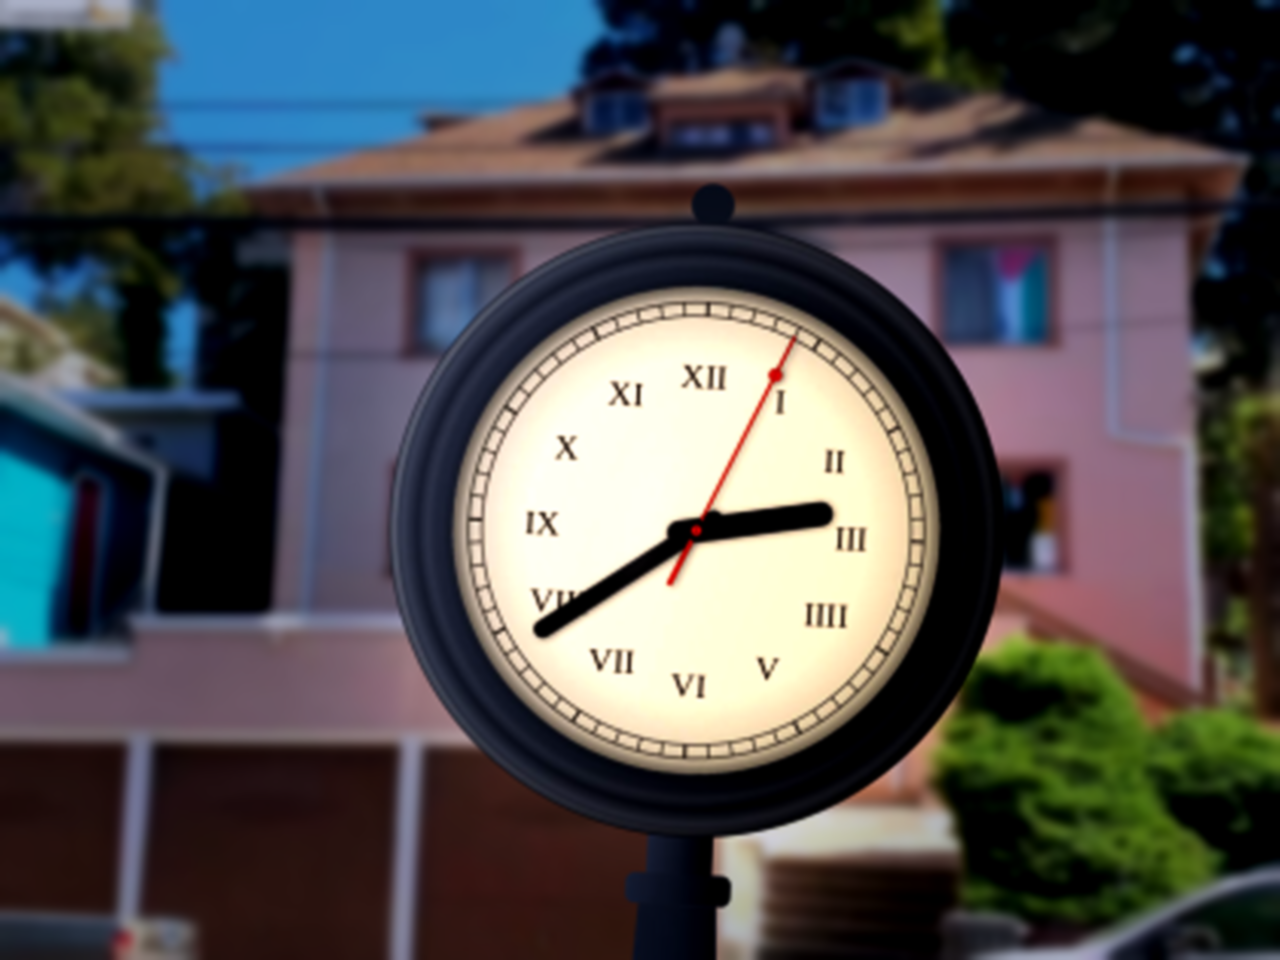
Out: 2,39,04
